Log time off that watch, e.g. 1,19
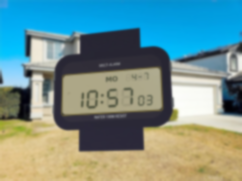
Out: 10,57
